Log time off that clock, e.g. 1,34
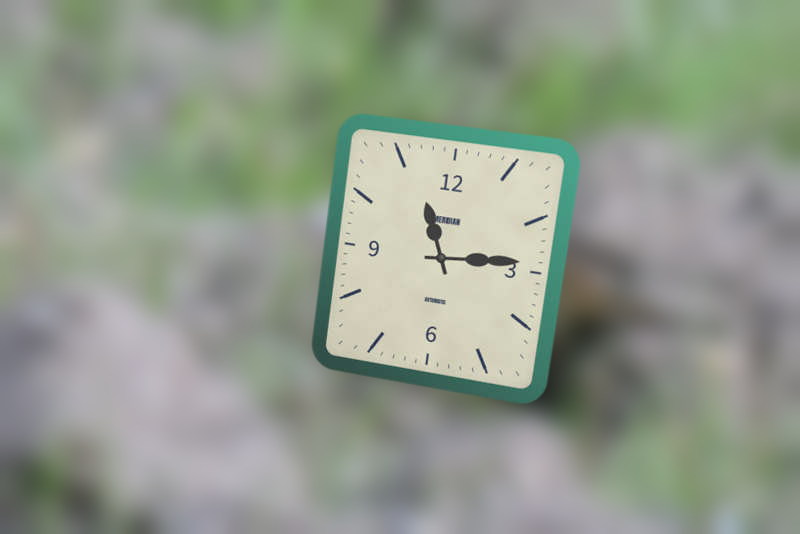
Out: 11,14
